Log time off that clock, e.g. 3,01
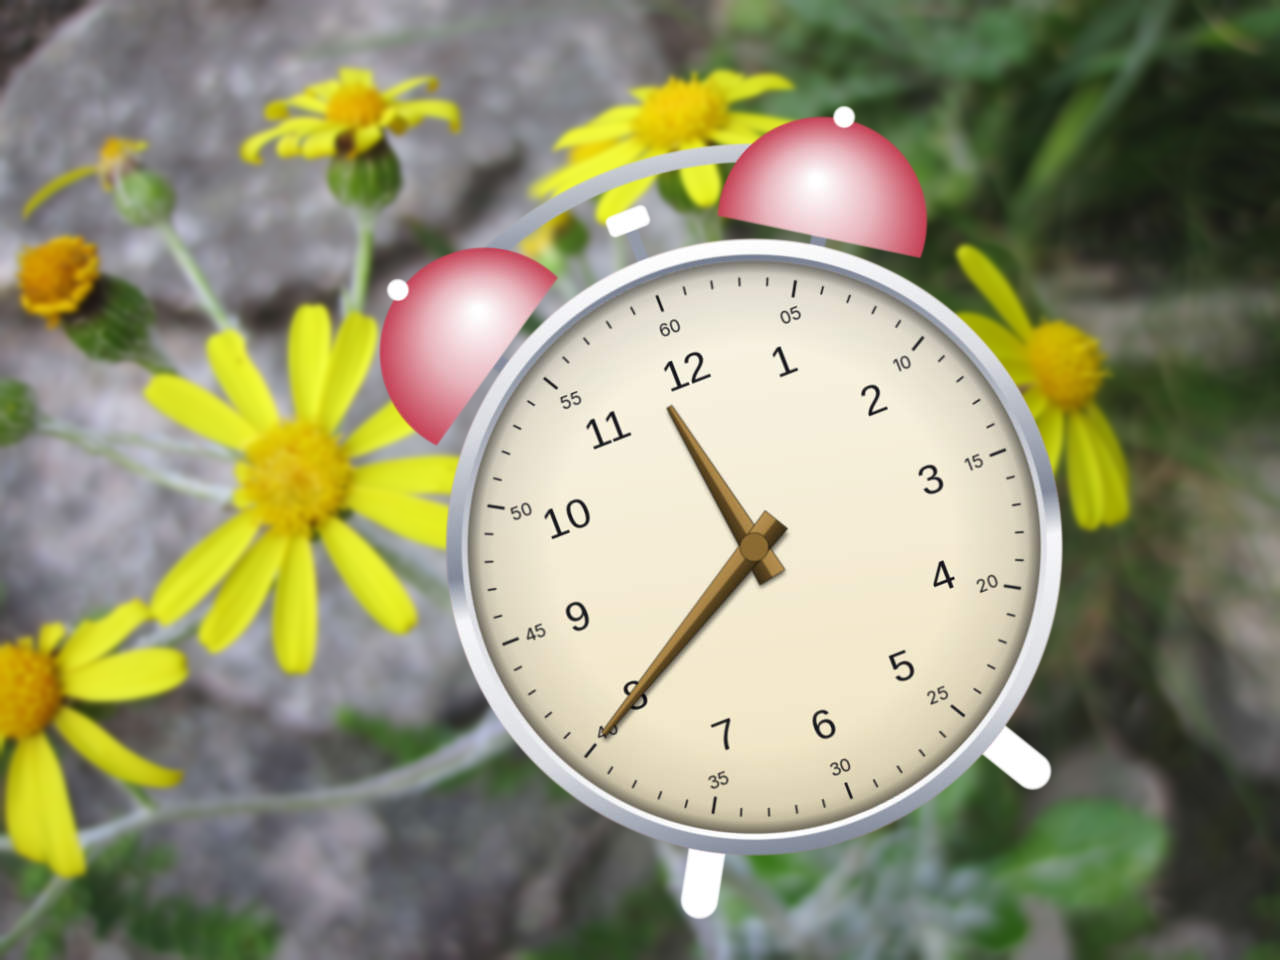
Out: 11,40
